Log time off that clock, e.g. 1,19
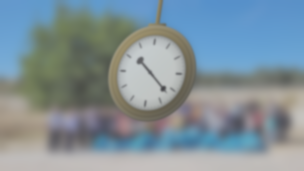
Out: 10,22
